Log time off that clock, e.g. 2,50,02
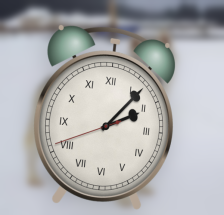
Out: 2,06,41
